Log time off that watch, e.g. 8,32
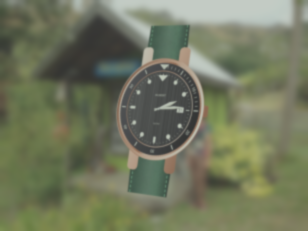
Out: 2,14
